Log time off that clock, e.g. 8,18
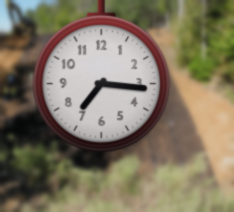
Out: 7,16
